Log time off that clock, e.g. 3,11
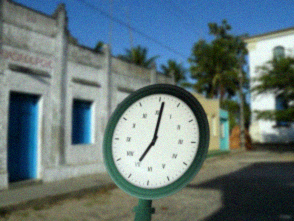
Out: 7,01
